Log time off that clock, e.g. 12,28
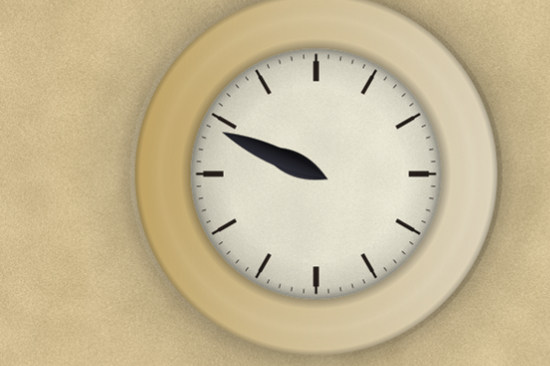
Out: 9,49
